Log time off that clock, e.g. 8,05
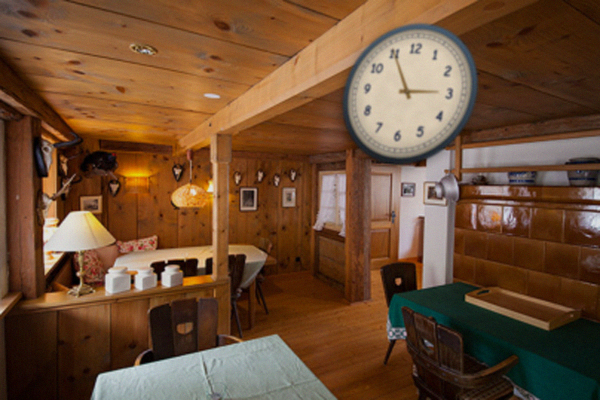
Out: 2,55
